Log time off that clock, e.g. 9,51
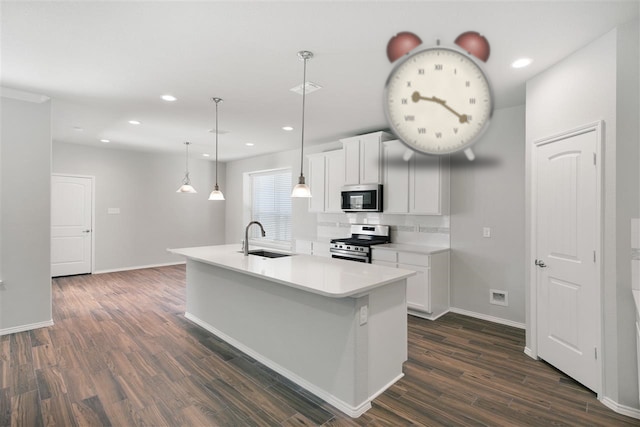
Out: 9,21
